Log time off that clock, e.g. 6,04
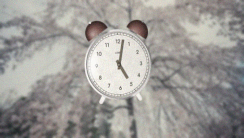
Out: 5,02
